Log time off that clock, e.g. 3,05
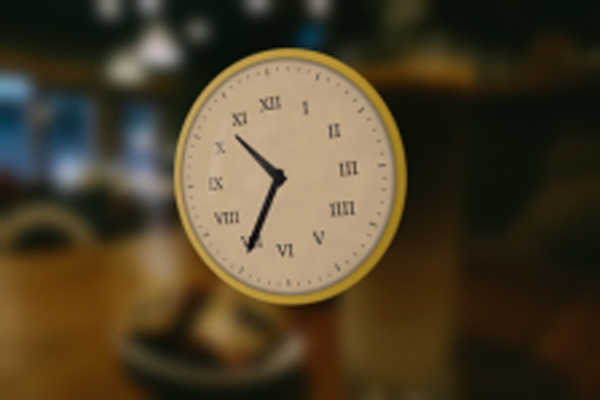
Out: 10,35
